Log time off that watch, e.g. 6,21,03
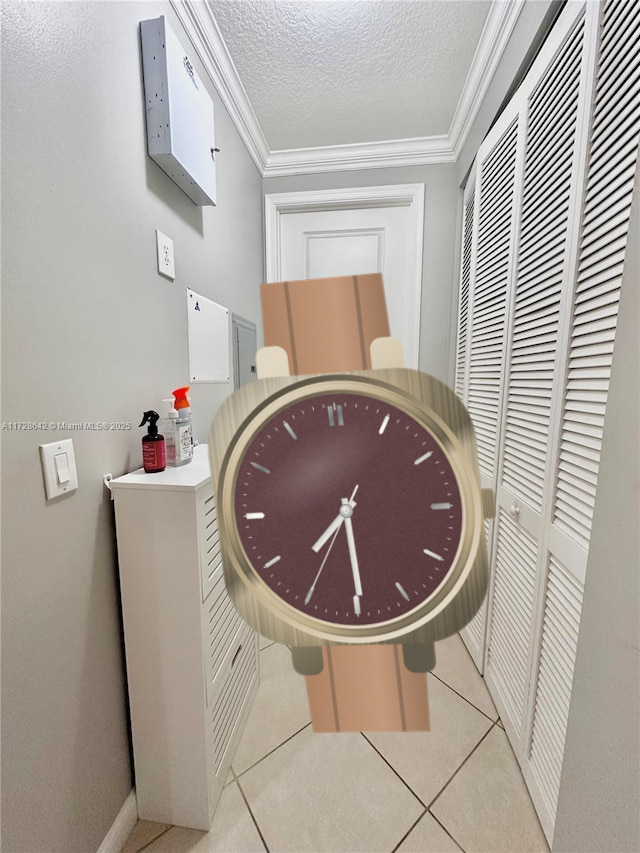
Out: 7,29,35
